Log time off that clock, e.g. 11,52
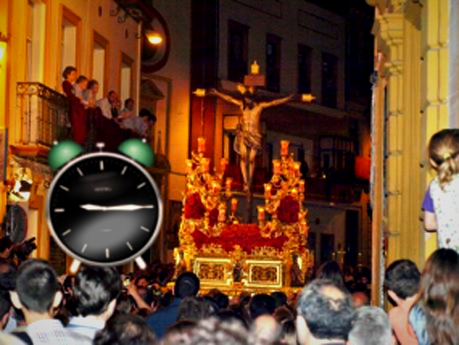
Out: 9,15
